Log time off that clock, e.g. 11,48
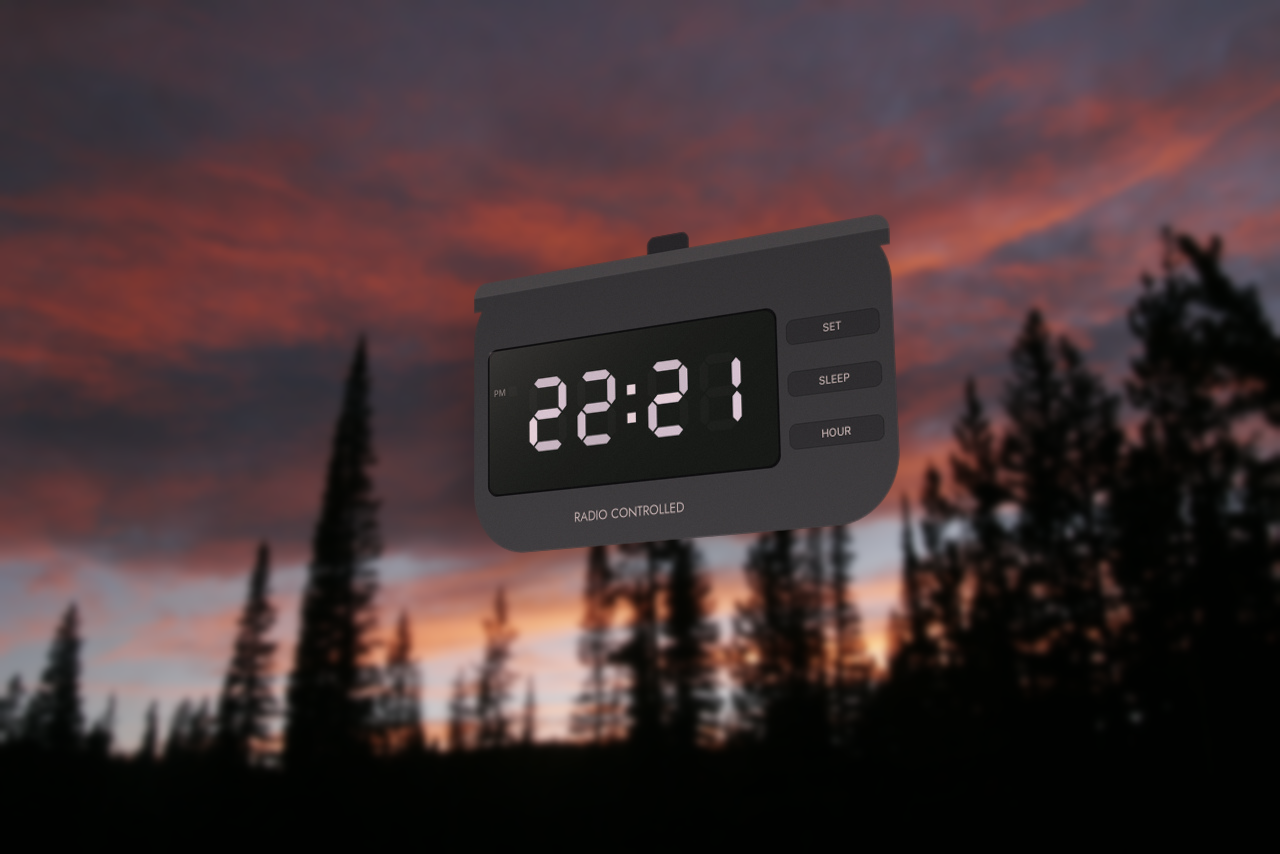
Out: 22,21
